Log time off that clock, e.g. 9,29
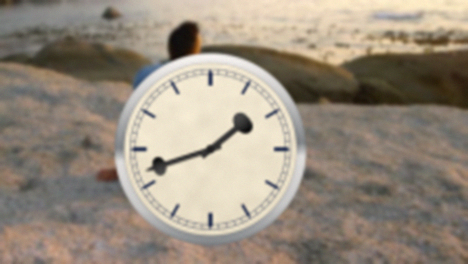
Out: 1,42
